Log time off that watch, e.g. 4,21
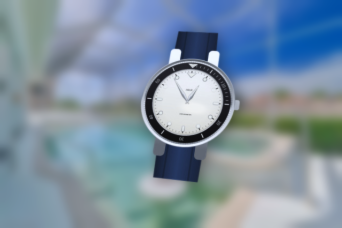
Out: 12,54
